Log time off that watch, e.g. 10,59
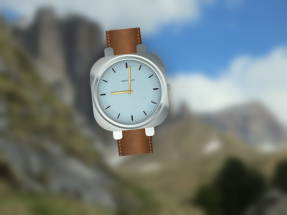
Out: 9,01
